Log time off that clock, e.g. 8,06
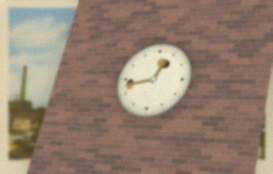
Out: 12,43
